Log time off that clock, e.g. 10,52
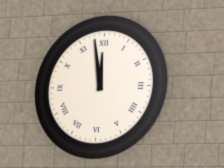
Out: 11,58
